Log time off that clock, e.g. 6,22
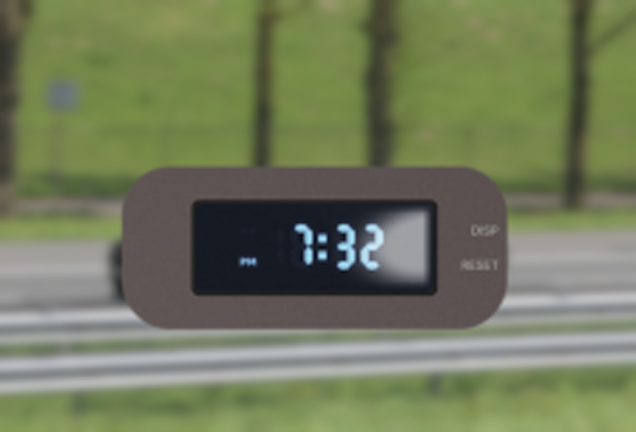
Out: 7,32
